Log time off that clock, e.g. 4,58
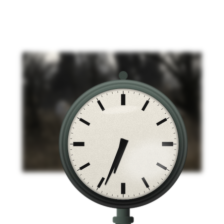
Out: 6,34
